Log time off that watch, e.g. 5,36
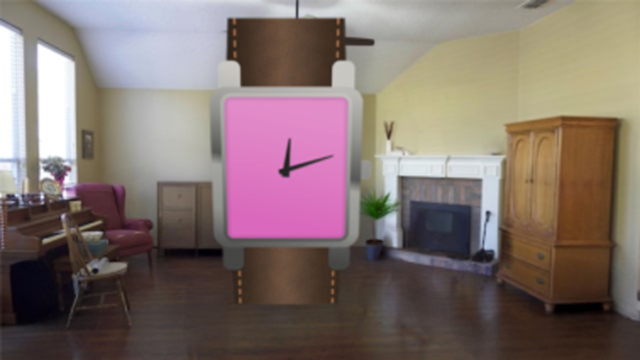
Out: 12,12
